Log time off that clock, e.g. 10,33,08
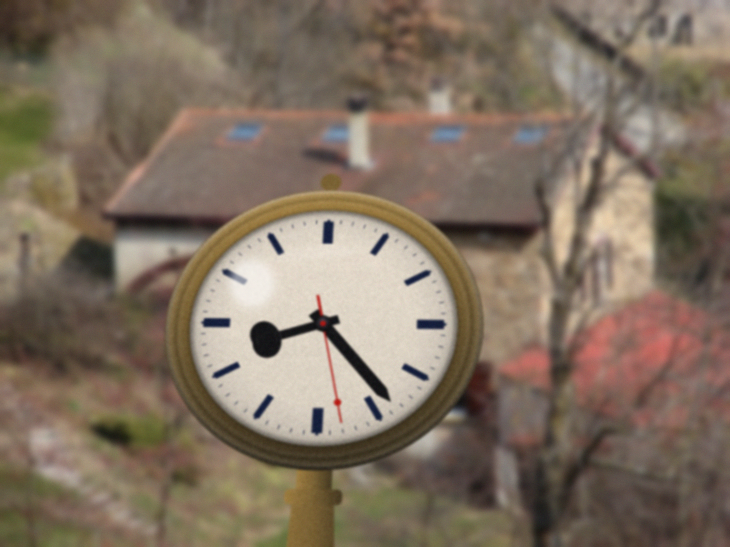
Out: 8,23,28
